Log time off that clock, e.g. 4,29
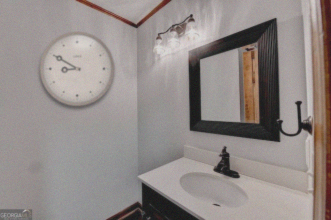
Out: 8,50
